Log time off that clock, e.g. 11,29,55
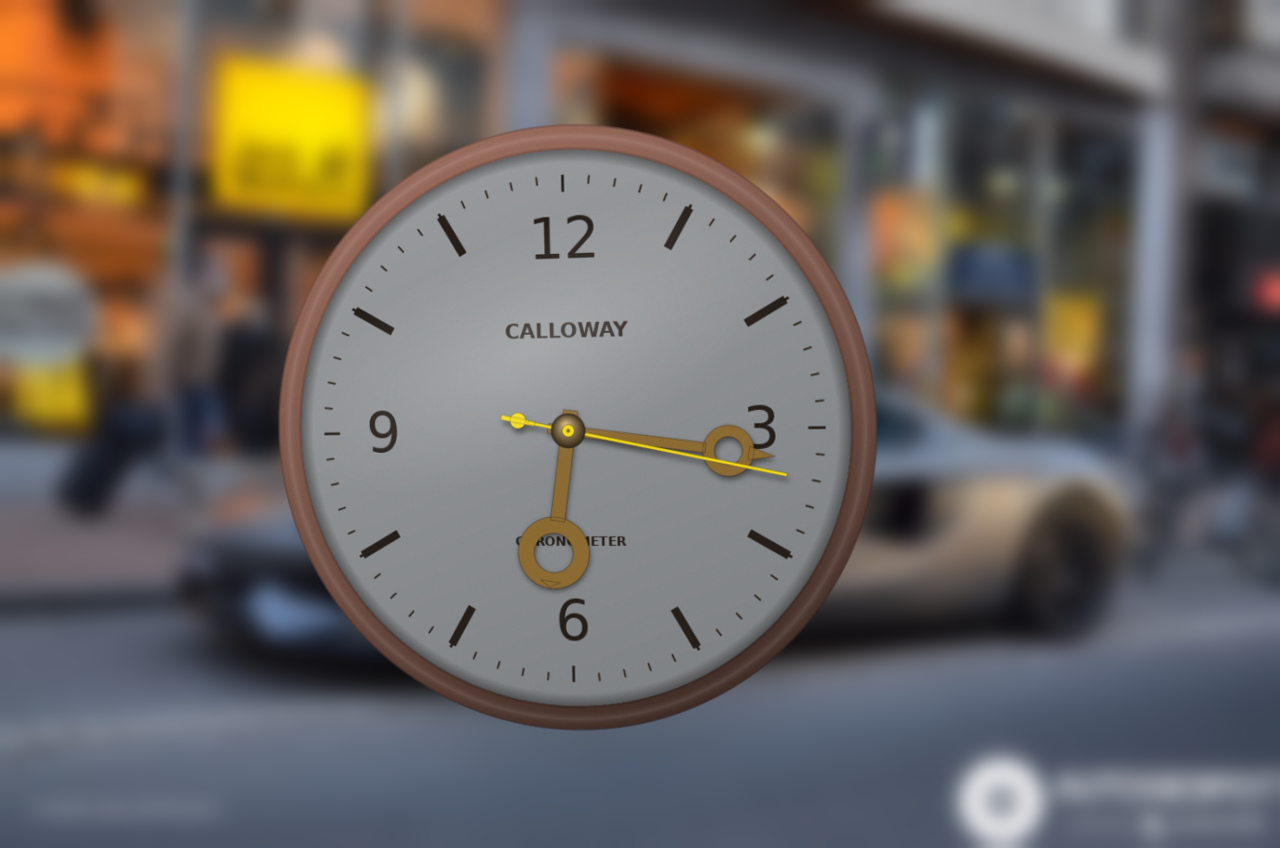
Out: 6,16,17
